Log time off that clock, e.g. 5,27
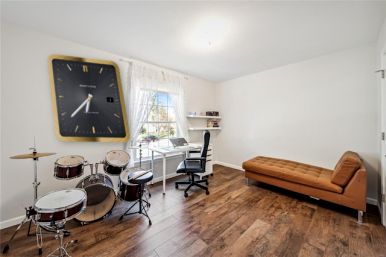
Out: 6,38
